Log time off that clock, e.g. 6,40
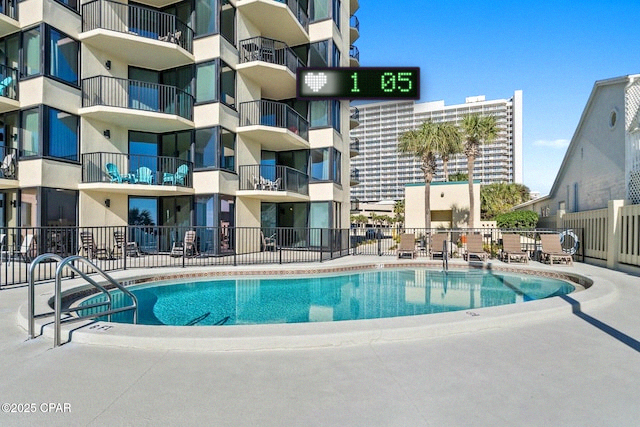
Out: 1,05
